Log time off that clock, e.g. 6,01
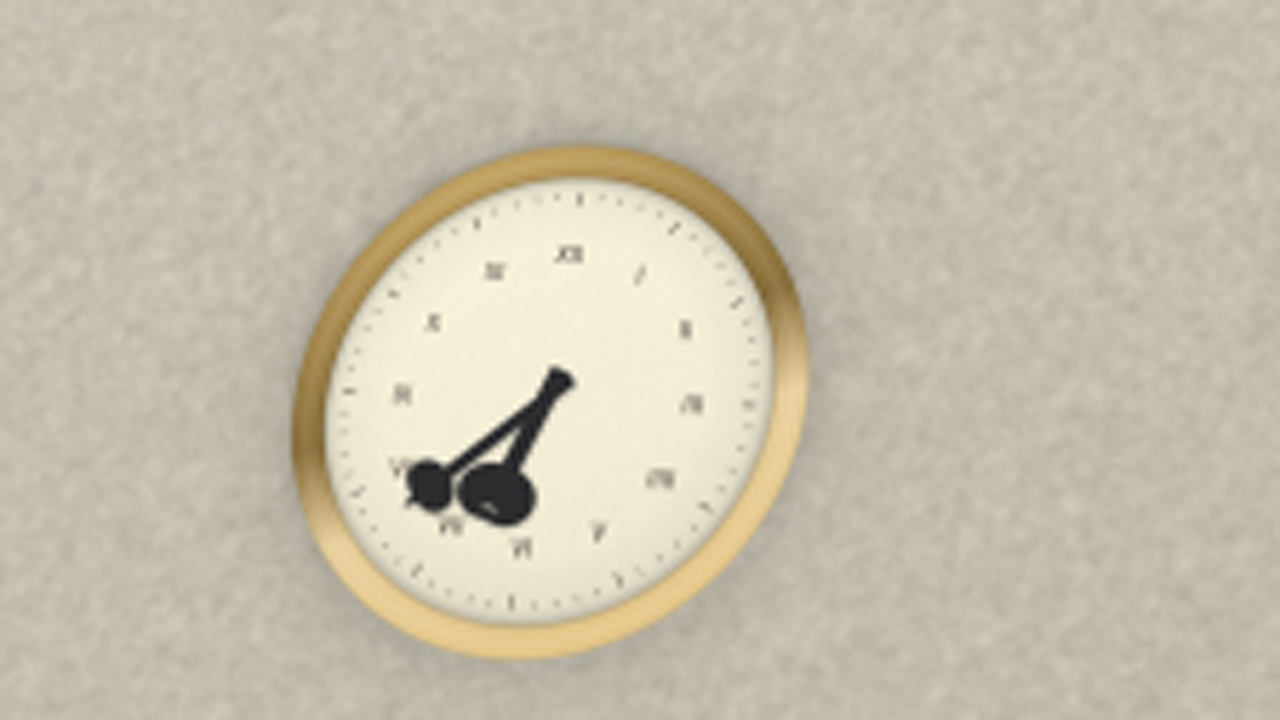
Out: 6,38
